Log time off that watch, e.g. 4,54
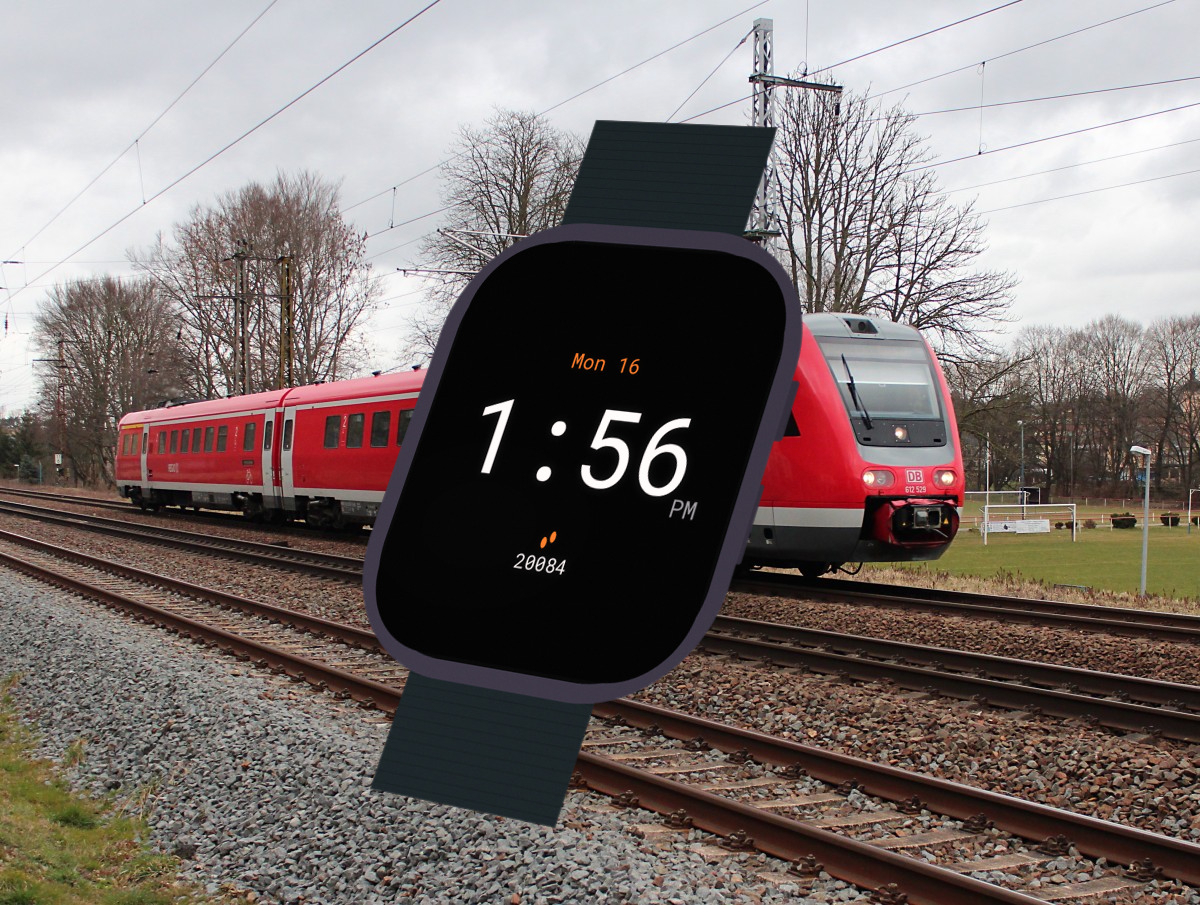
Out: 1,56
